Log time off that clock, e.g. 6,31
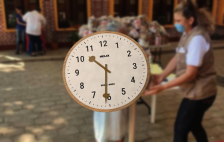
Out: 10,31
